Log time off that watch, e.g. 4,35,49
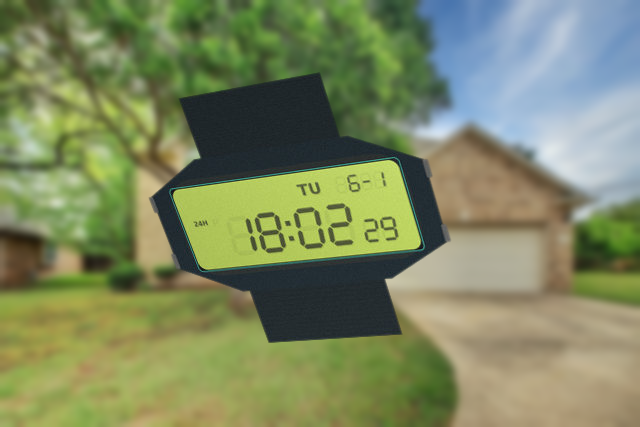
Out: 18,02,29
